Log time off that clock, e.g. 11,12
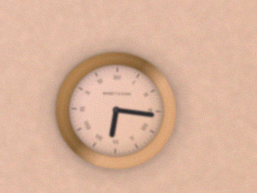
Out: 6,16
